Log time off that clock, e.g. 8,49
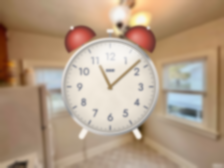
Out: 11,08
